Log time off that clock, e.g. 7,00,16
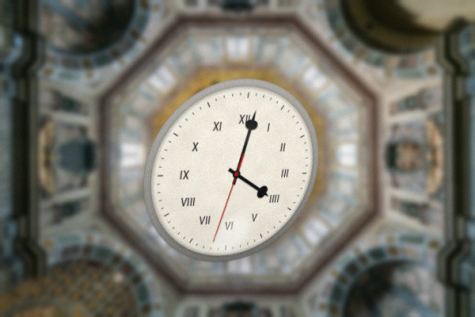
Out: 4,01,32
